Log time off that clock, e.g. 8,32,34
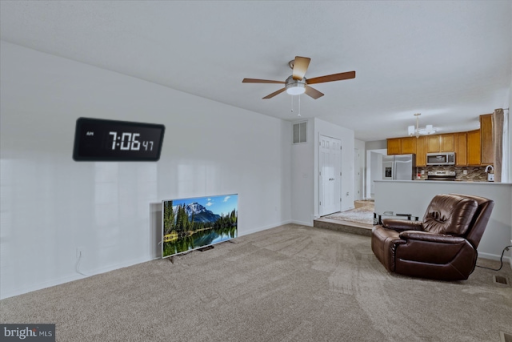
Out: 7,06,47
